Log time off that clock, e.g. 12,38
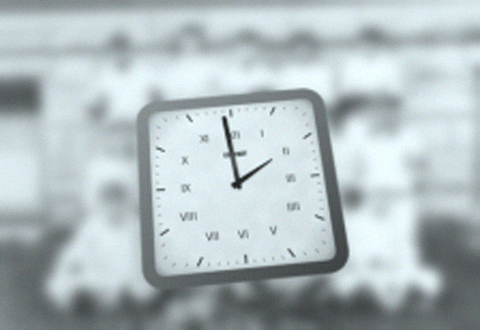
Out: 1,59
